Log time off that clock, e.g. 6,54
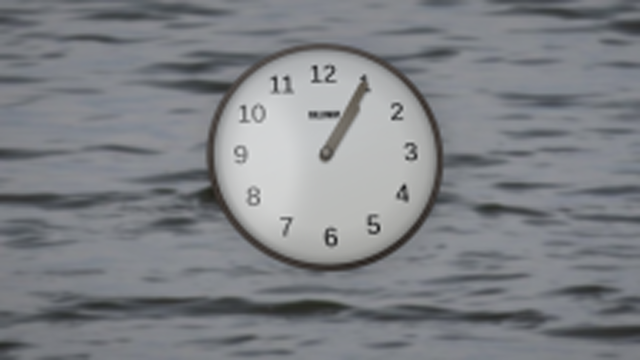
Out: 1,05
